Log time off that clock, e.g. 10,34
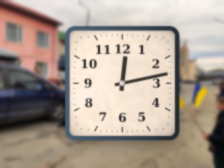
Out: 12,13
